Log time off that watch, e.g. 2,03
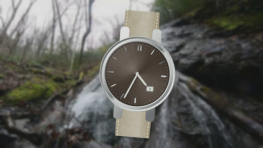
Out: 4,34
